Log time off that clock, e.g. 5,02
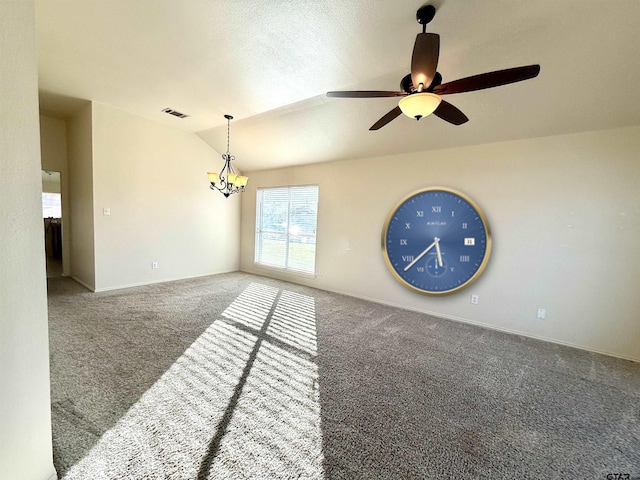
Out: 5,38
